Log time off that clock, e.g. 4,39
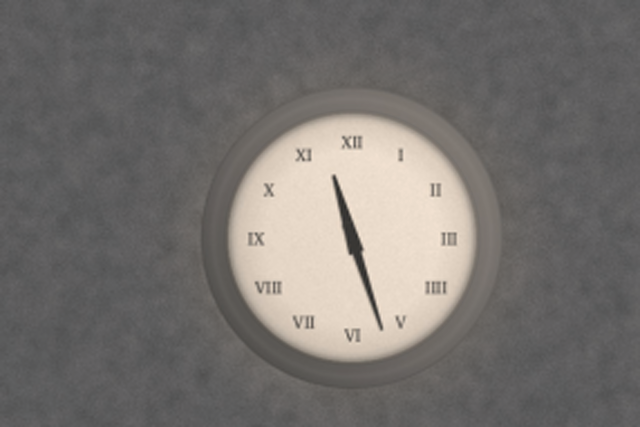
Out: 11,27
